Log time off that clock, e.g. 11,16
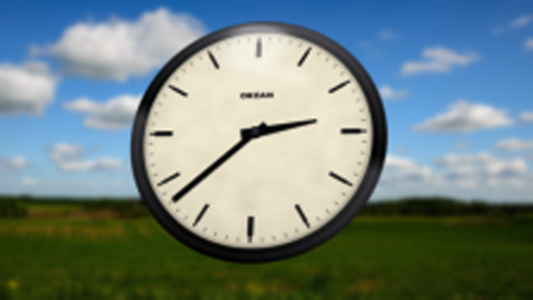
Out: 2,38
